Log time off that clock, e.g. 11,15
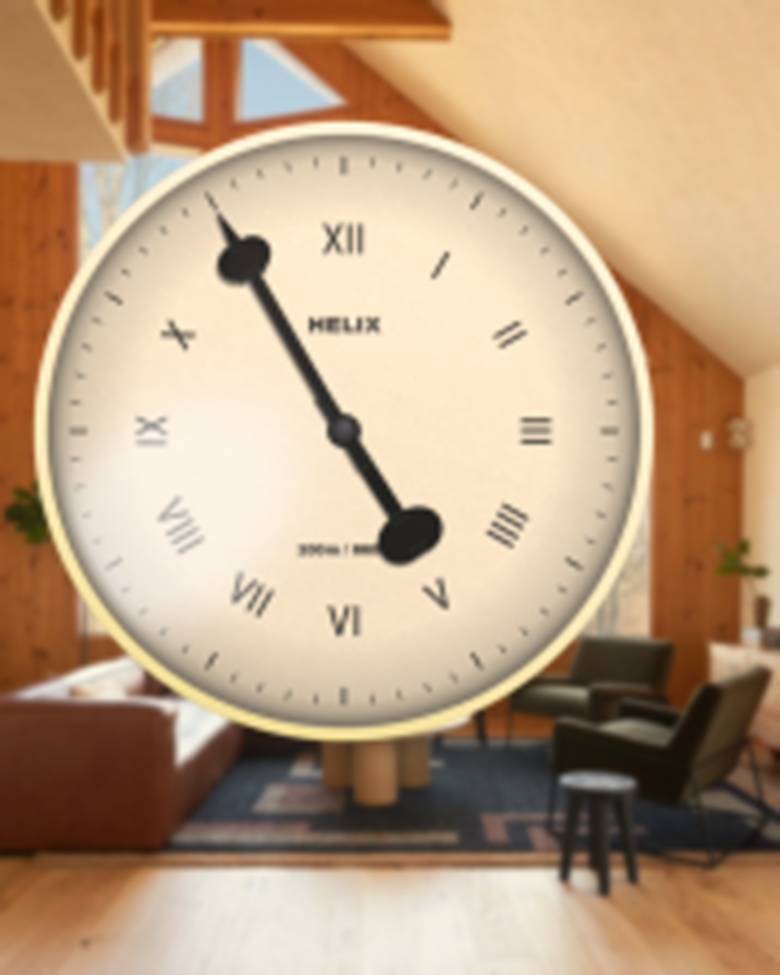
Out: 4,55
